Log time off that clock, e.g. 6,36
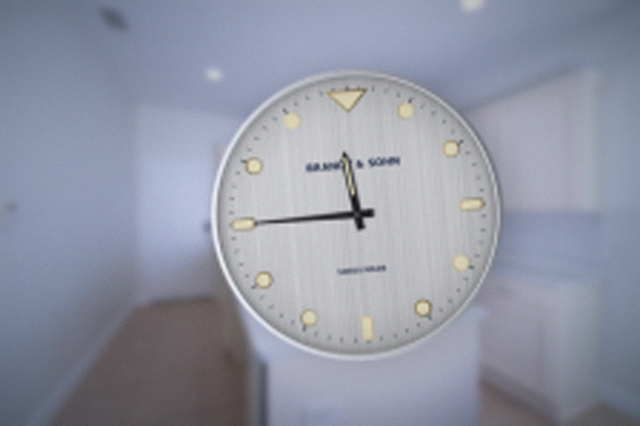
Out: 11,45
